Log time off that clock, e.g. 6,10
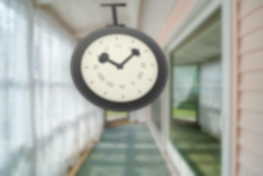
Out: 10,08
